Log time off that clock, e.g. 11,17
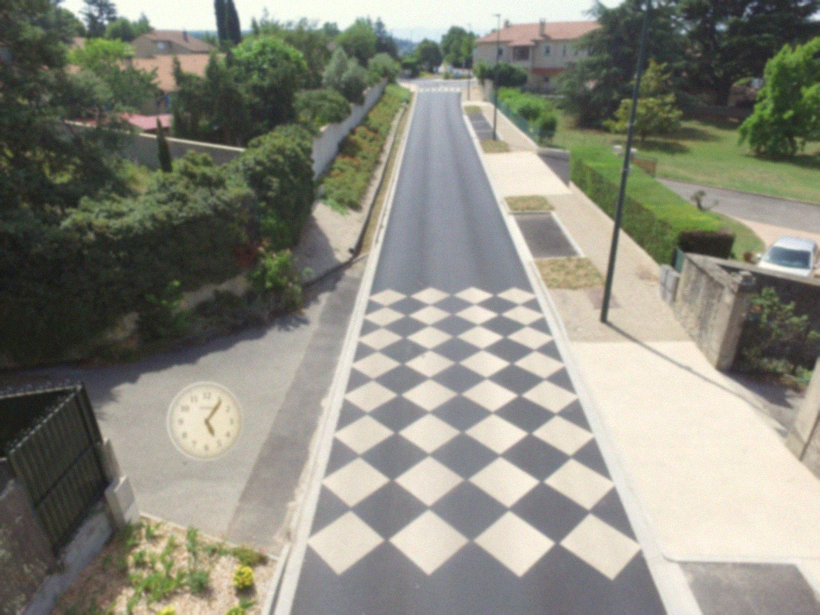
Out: 5,06
